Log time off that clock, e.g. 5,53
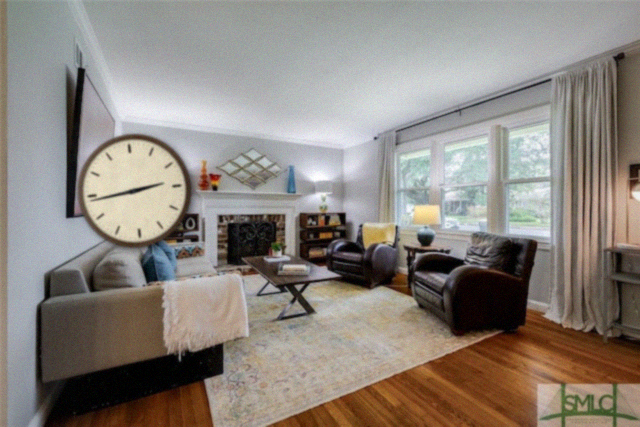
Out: 2,44
